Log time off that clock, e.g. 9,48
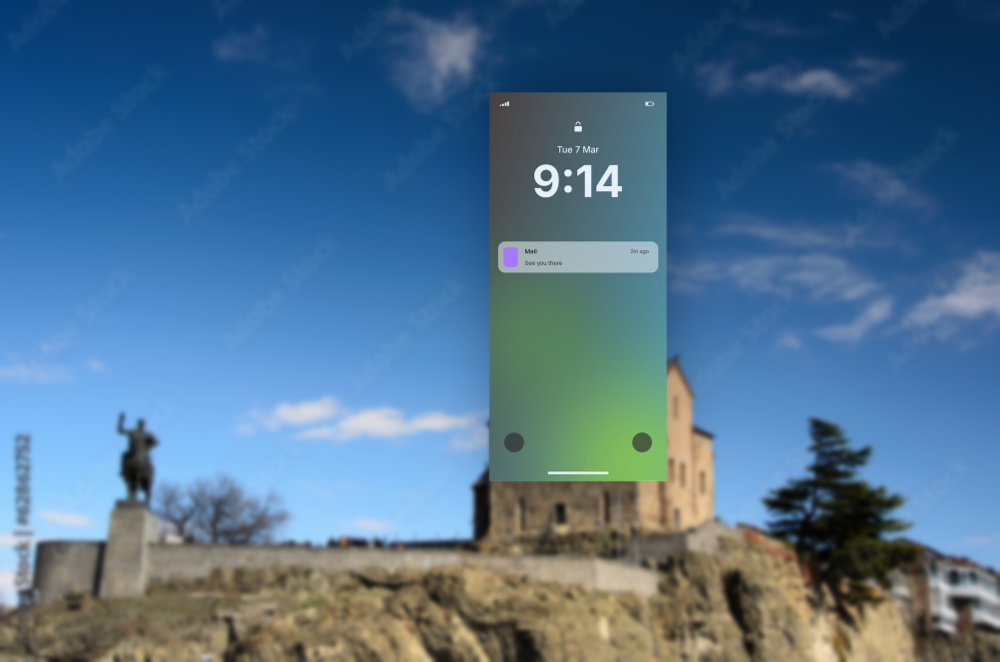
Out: 9,14
